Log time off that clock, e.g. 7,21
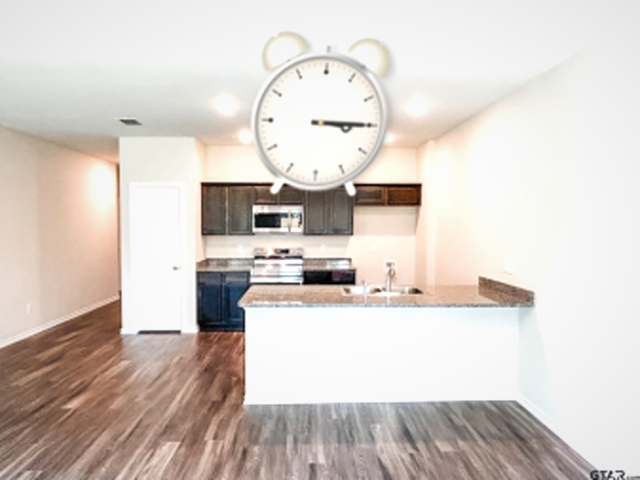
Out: 3,15
